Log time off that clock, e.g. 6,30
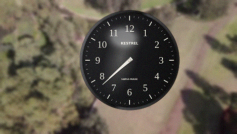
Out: 7,38
